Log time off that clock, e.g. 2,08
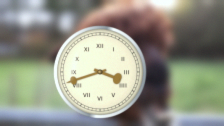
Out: 3,42
